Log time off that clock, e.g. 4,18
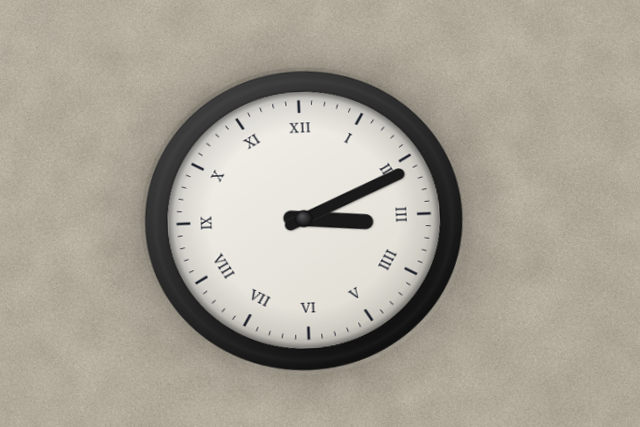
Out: 3,11
